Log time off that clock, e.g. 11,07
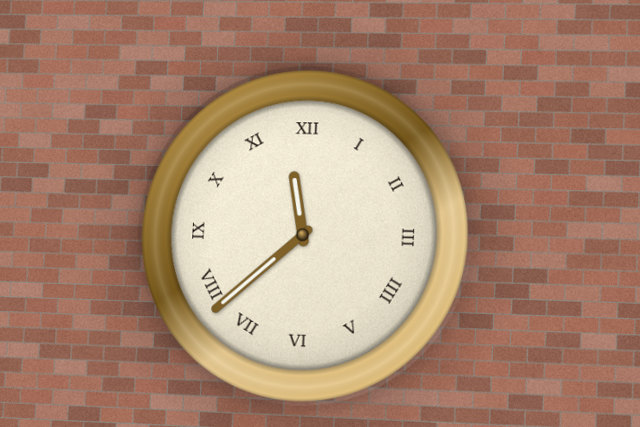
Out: 11,38
